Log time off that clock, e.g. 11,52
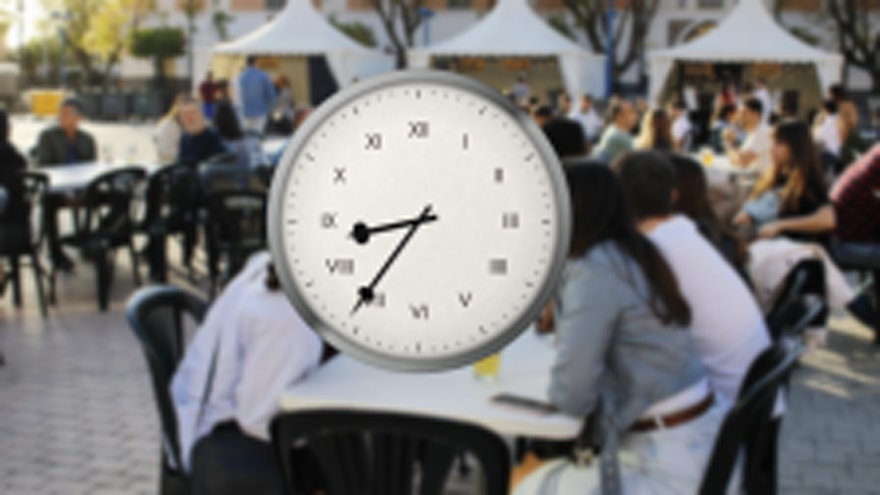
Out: 8,36
